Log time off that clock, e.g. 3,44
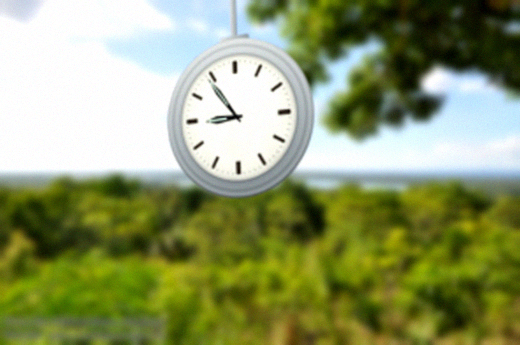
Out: 8,54
